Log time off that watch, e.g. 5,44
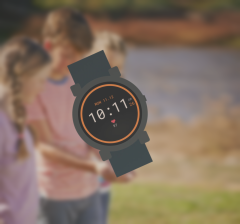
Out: 10,11
